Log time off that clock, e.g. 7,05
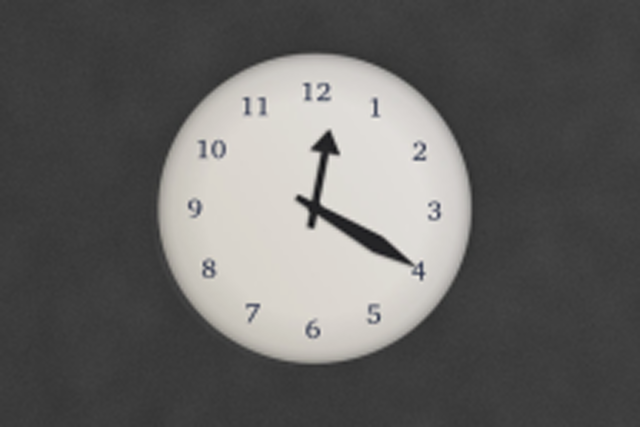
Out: 12,20
